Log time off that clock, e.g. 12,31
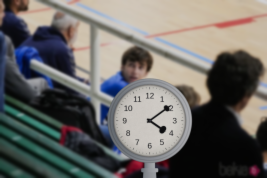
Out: 4,09
